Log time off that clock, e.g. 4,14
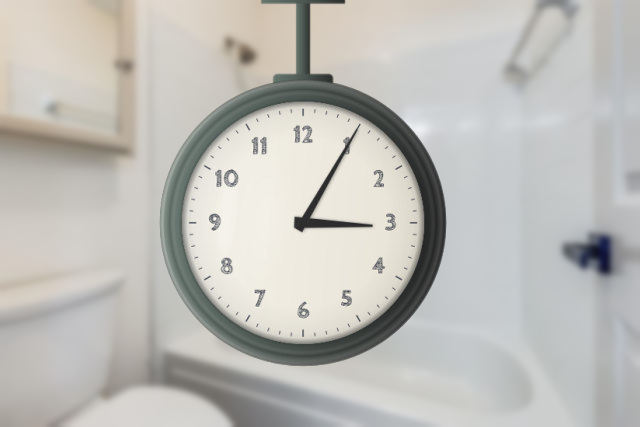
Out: 3,05
